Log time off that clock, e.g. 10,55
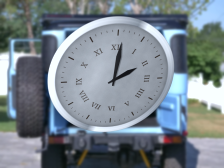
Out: 2,01
